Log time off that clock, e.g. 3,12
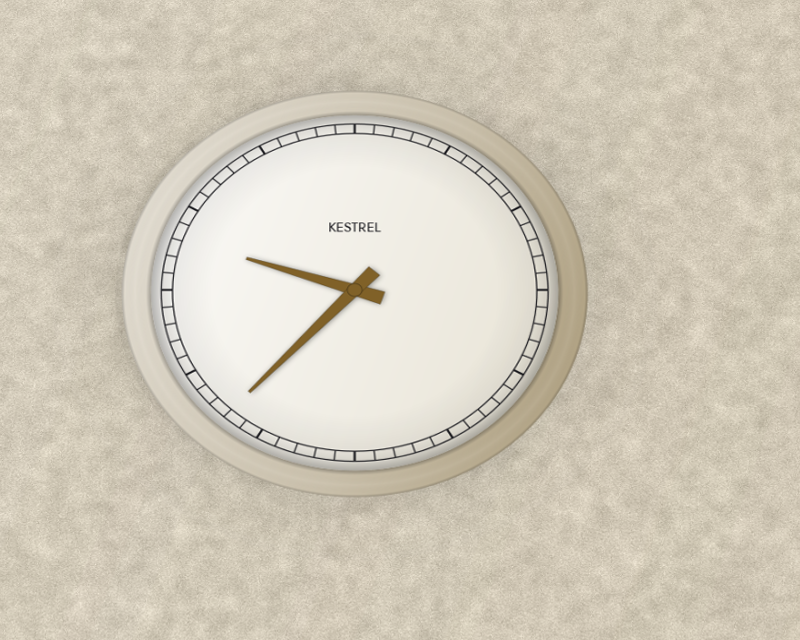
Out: 9,37
